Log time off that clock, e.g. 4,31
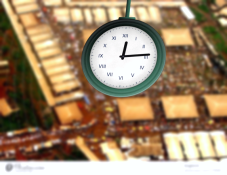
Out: 12,14
